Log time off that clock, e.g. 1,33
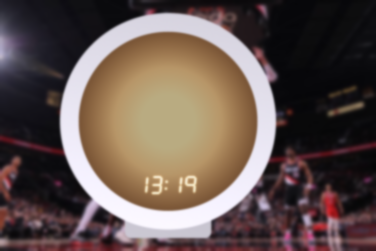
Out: 13,19
